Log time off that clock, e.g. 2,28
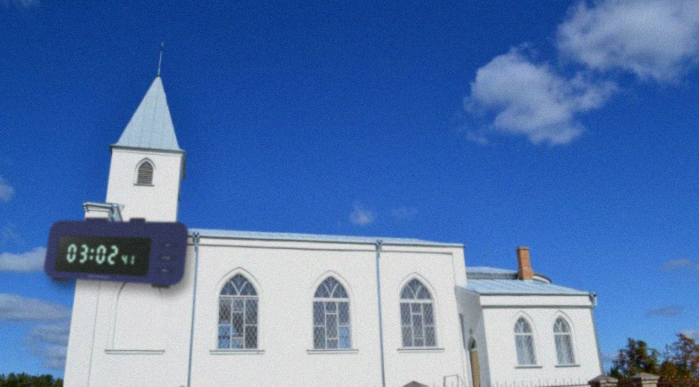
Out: 3,02
